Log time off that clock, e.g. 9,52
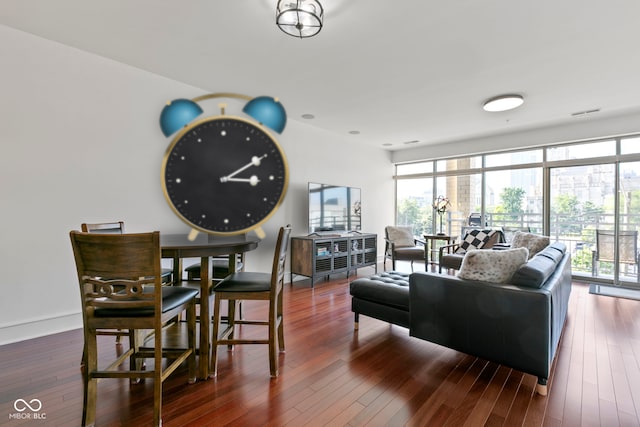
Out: 3,10
